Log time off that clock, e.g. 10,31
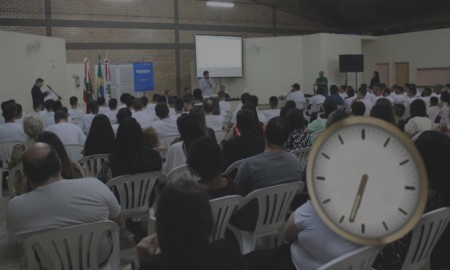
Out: 6,33
